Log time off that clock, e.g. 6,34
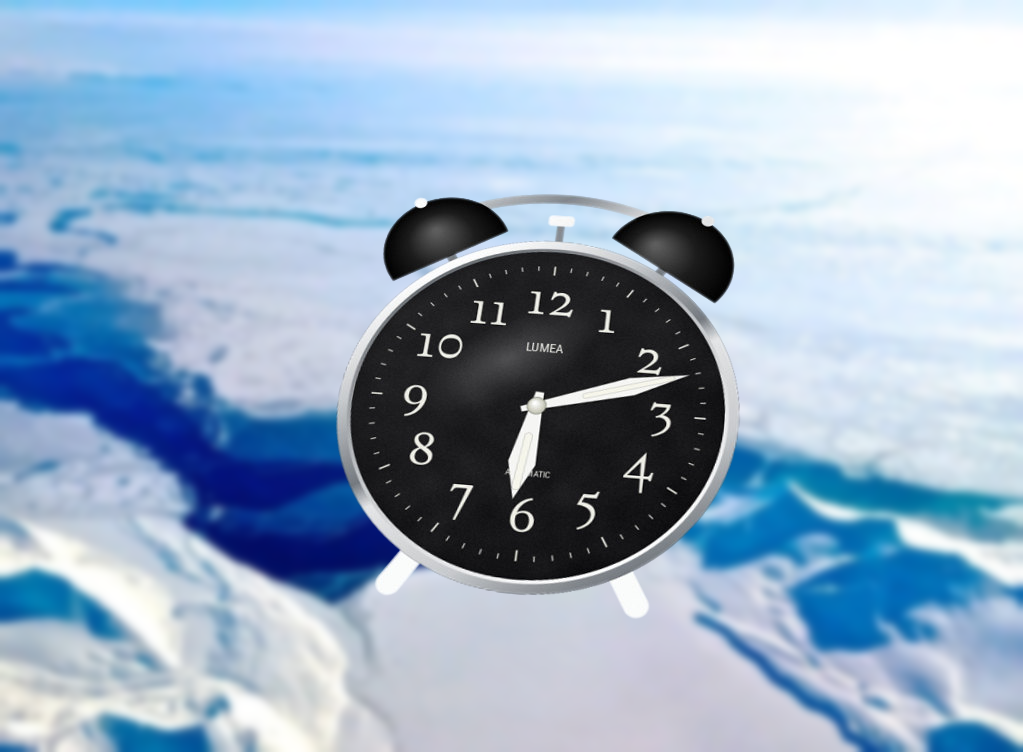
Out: 6,12
